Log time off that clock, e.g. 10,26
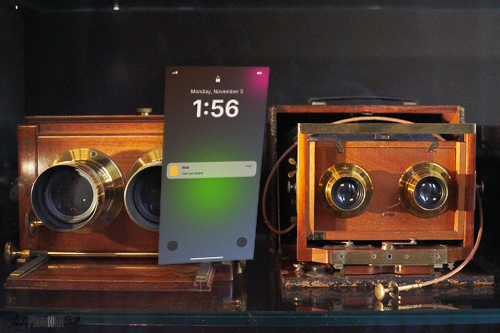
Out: 1,56
